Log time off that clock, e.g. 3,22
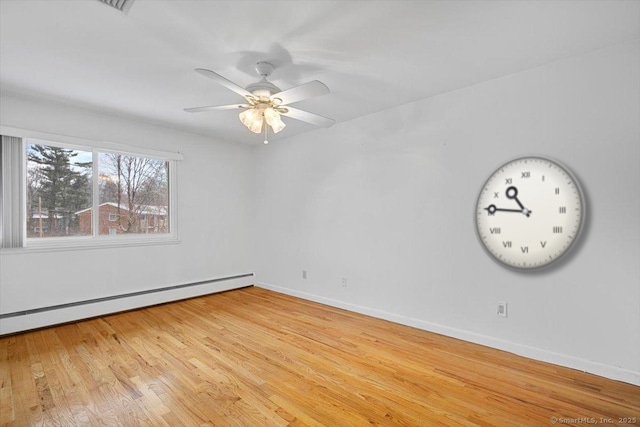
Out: 10,46
